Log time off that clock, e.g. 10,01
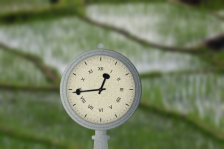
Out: 12,44
